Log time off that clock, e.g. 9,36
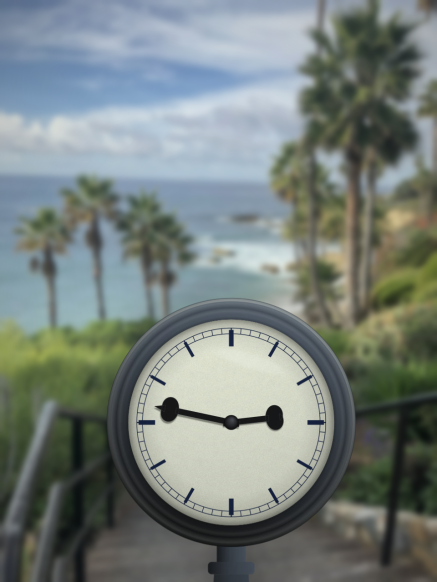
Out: 2,47
